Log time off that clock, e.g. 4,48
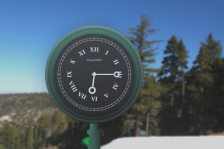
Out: 6,15
